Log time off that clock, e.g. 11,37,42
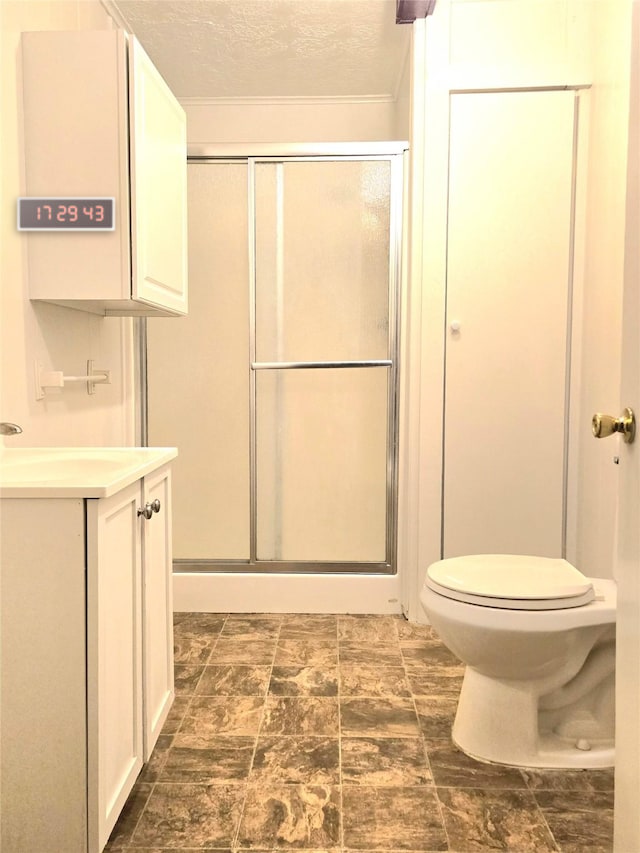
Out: 17,29,43
